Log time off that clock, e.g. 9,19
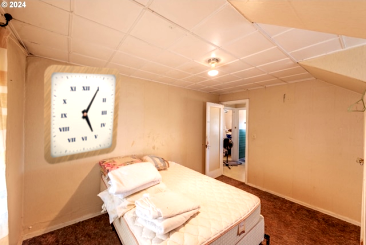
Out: 5,05
